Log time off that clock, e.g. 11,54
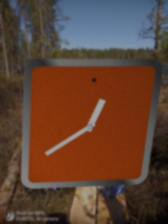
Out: 12,39
